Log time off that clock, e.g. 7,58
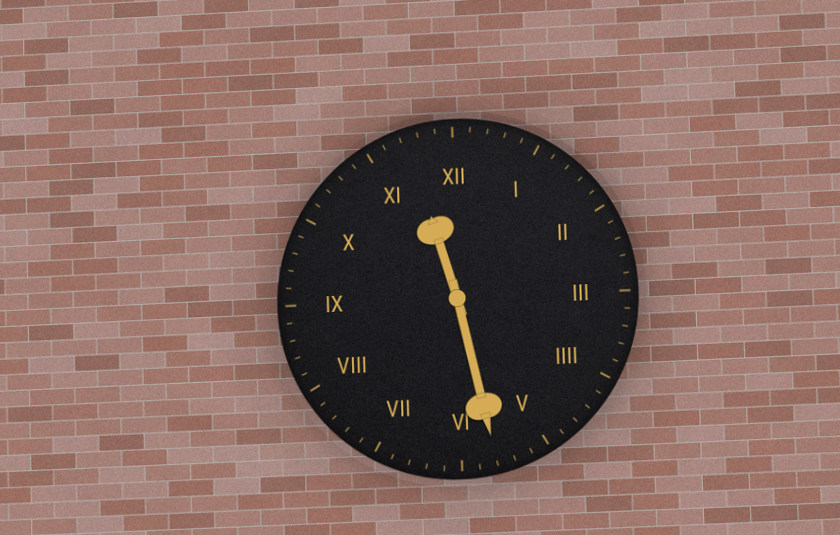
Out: 11,28
